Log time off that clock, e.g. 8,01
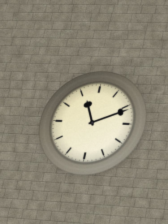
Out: 11,11
